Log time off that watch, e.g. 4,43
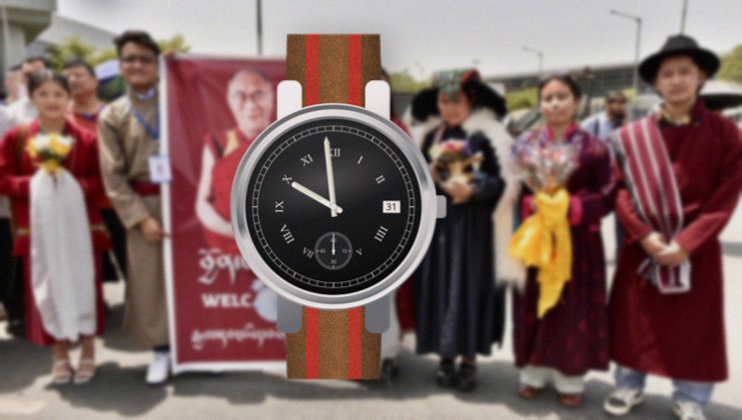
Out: 9,59
